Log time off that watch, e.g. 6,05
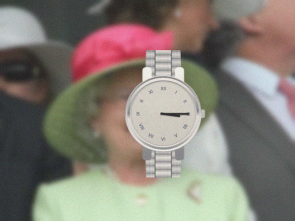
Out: 3,15
